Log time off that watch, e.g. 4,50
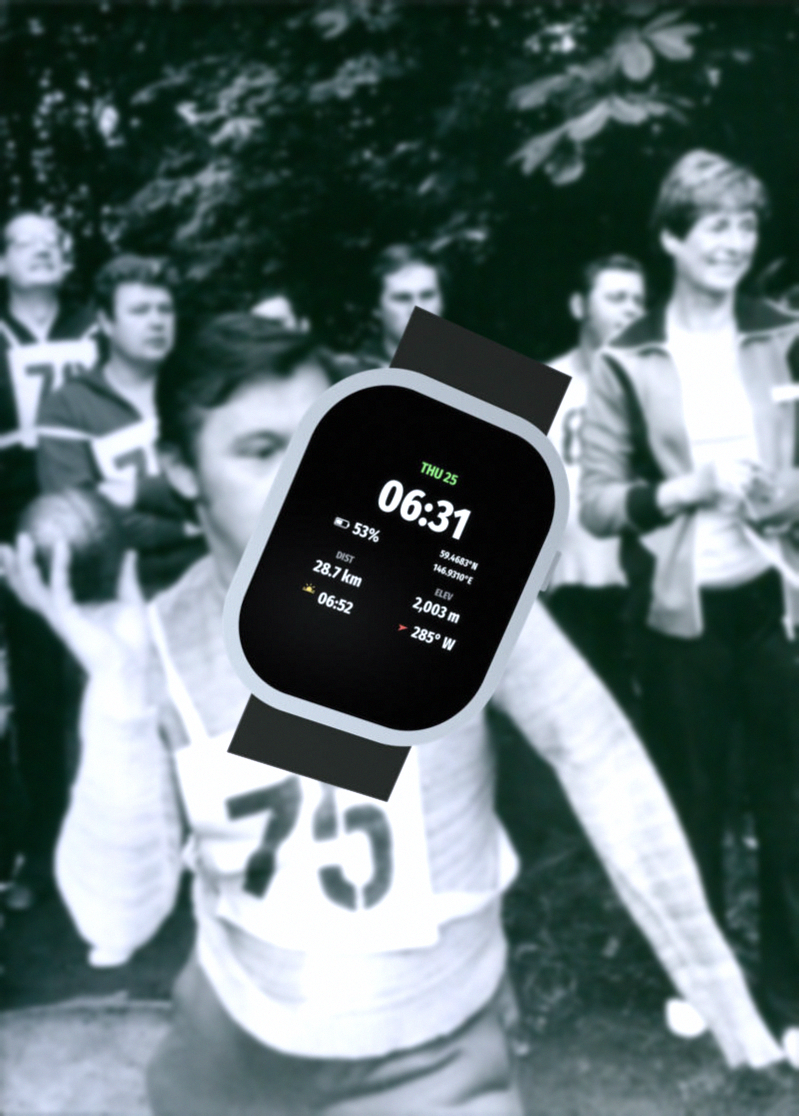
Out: 6,31
